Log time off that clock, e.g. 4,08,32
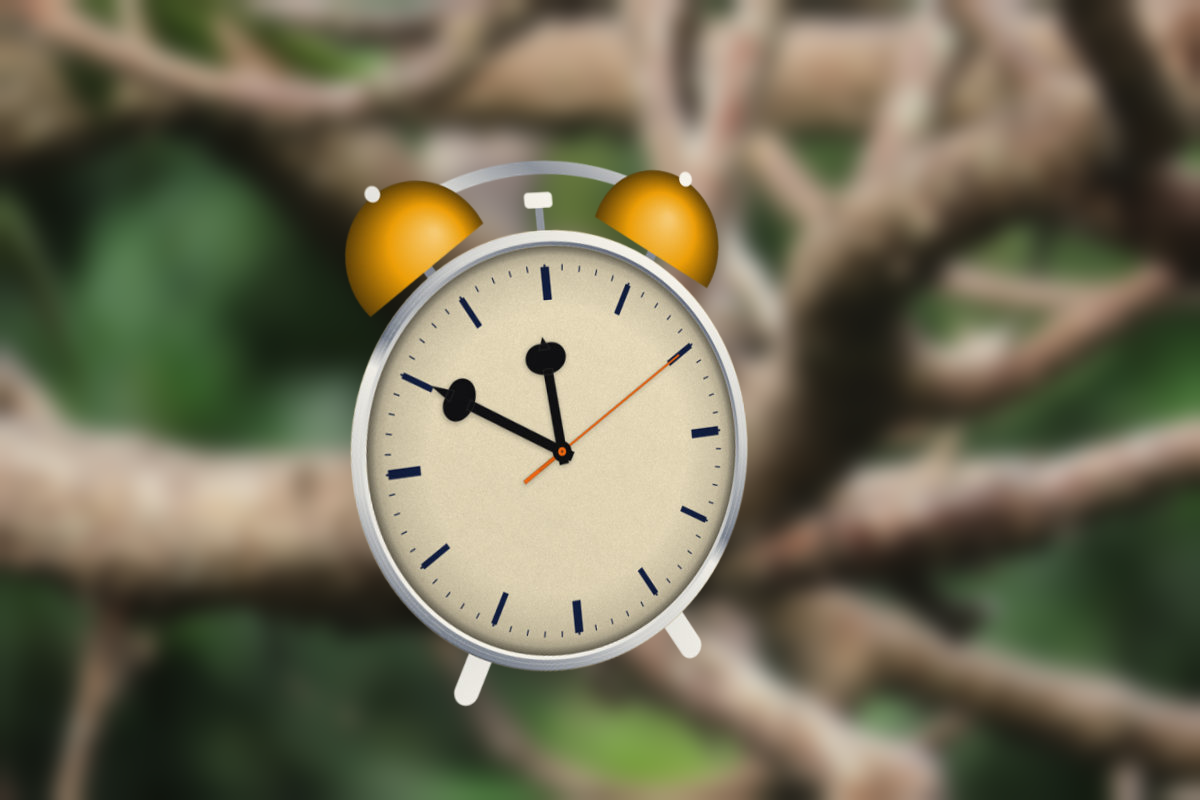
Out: 11,50,10
